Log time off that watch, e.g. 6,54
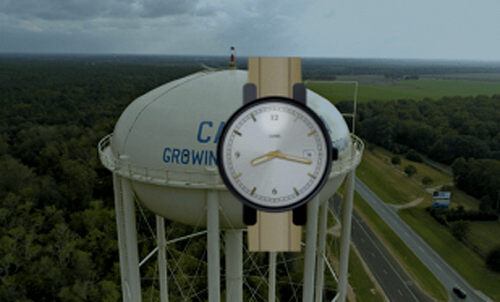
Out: 8,17
